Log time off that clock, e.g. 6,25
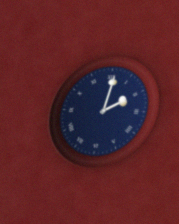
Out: 2,01
